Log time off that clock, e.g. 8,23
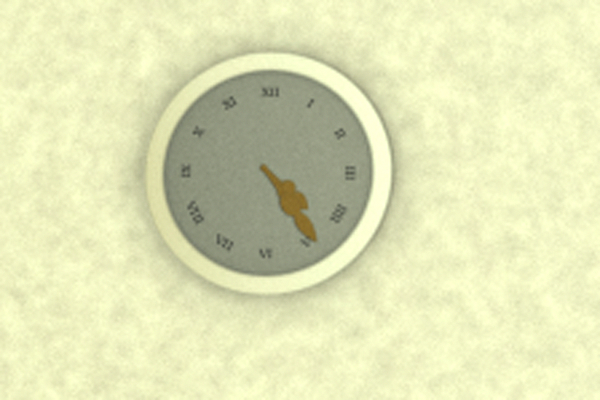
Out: 4,24
